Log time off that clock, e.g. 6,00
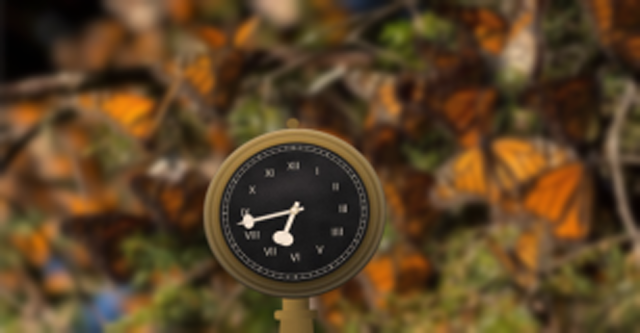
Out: 6,43
